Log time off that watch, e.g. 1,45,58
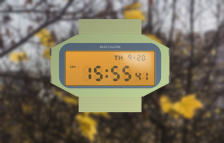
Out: 15,55,41
